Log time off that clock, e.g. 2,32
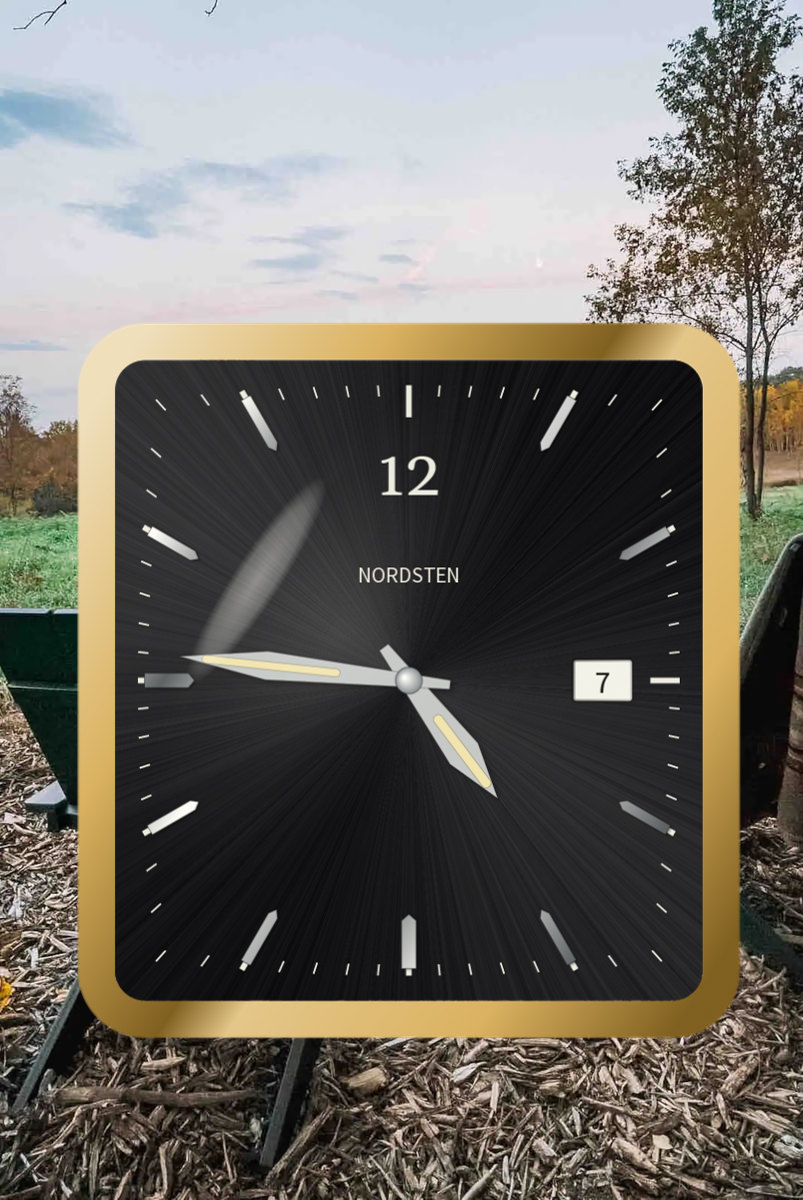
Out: 4,46
